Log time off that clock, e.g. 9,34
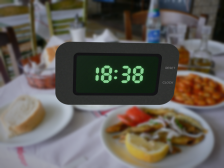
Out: 18,38
